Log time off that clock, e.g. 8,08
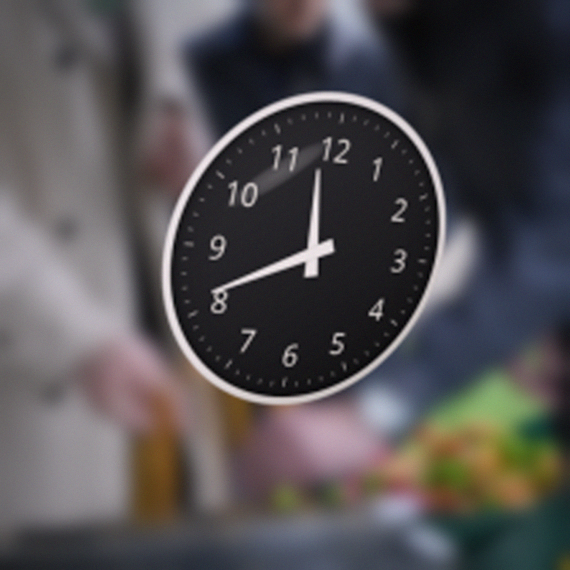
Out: 11,41
